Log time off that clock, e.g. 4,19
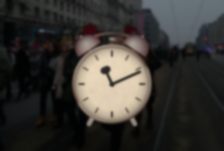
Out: 11,11
